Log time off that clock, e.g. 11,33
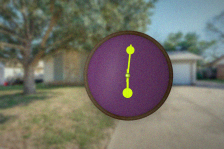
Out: 6,01
